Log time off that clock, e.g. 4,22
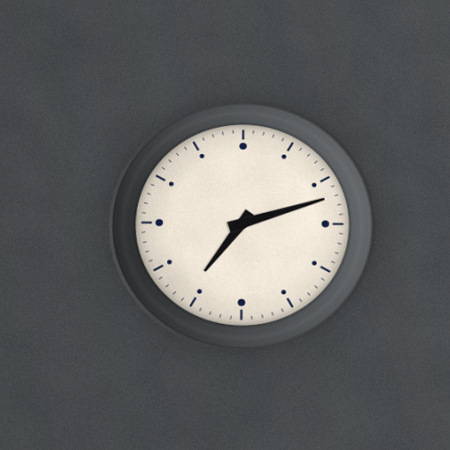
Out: 7,12
